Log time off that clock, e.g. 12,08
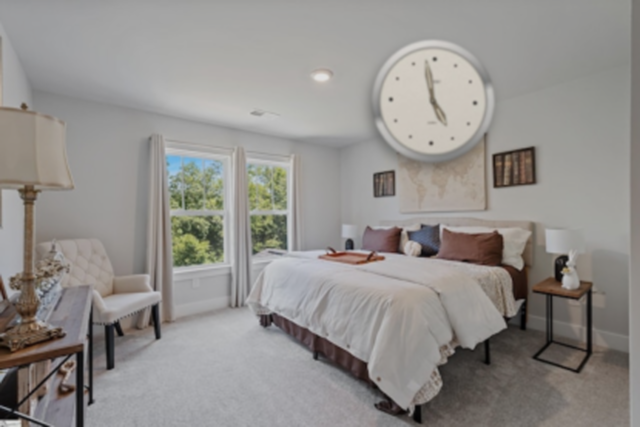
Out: 4,58
